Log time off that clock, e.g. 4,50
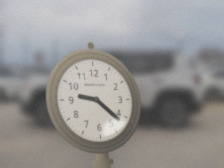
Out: 9,22
